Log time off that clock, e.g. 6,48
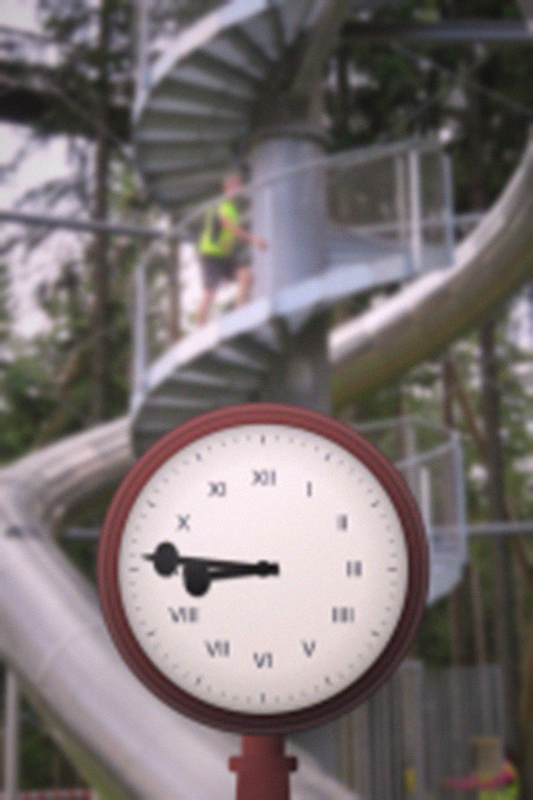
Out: 8,46
